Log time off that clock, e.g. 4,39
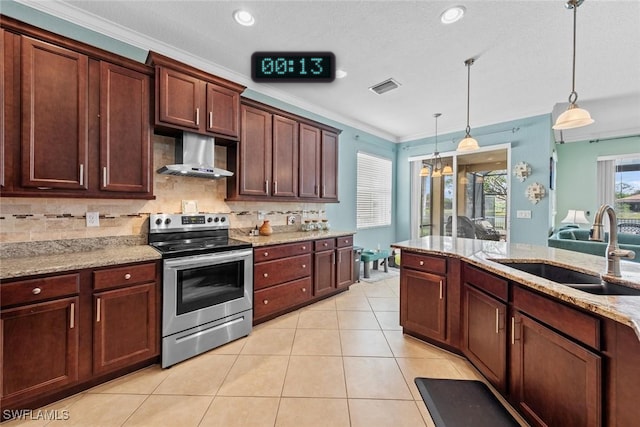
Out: 0,13
